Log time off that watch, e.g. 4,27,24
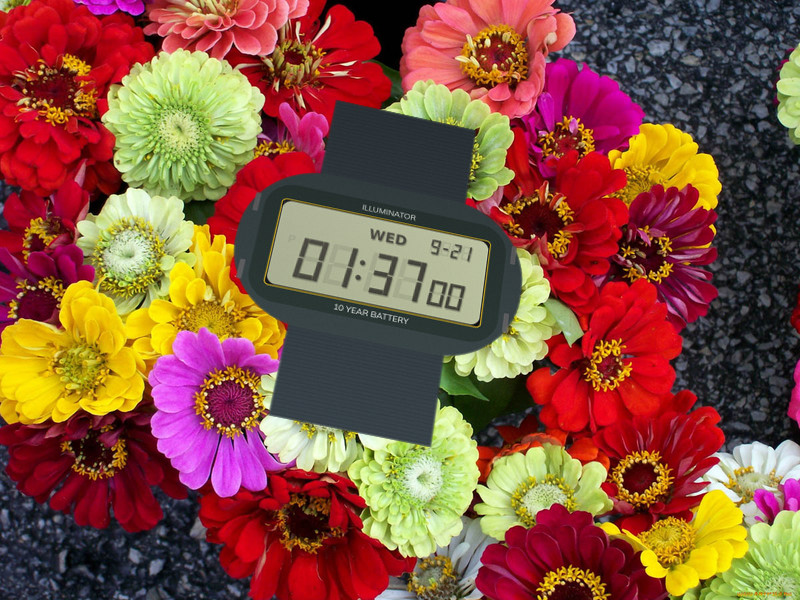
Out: 1,37,00
